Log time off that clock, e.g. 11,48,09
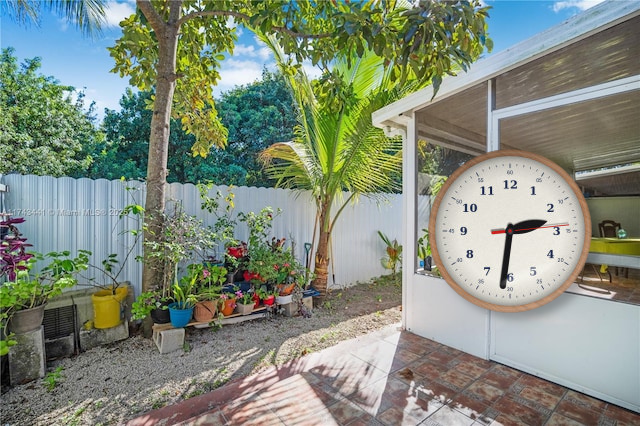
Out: 2,31,14
